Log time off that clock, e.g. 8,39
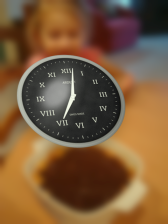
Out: 7,02
